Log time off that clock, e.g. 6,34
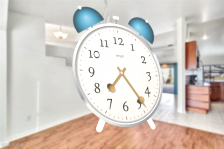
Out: 7,24
